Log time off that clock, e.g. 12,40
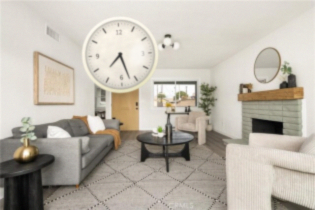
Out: 7,27
